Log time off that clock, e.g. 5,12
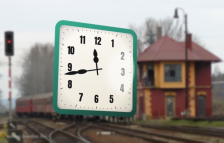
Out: 11,43
